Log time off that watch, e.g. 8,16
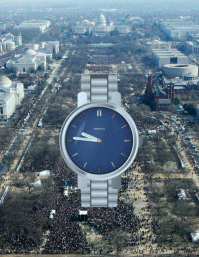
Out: 9,46
